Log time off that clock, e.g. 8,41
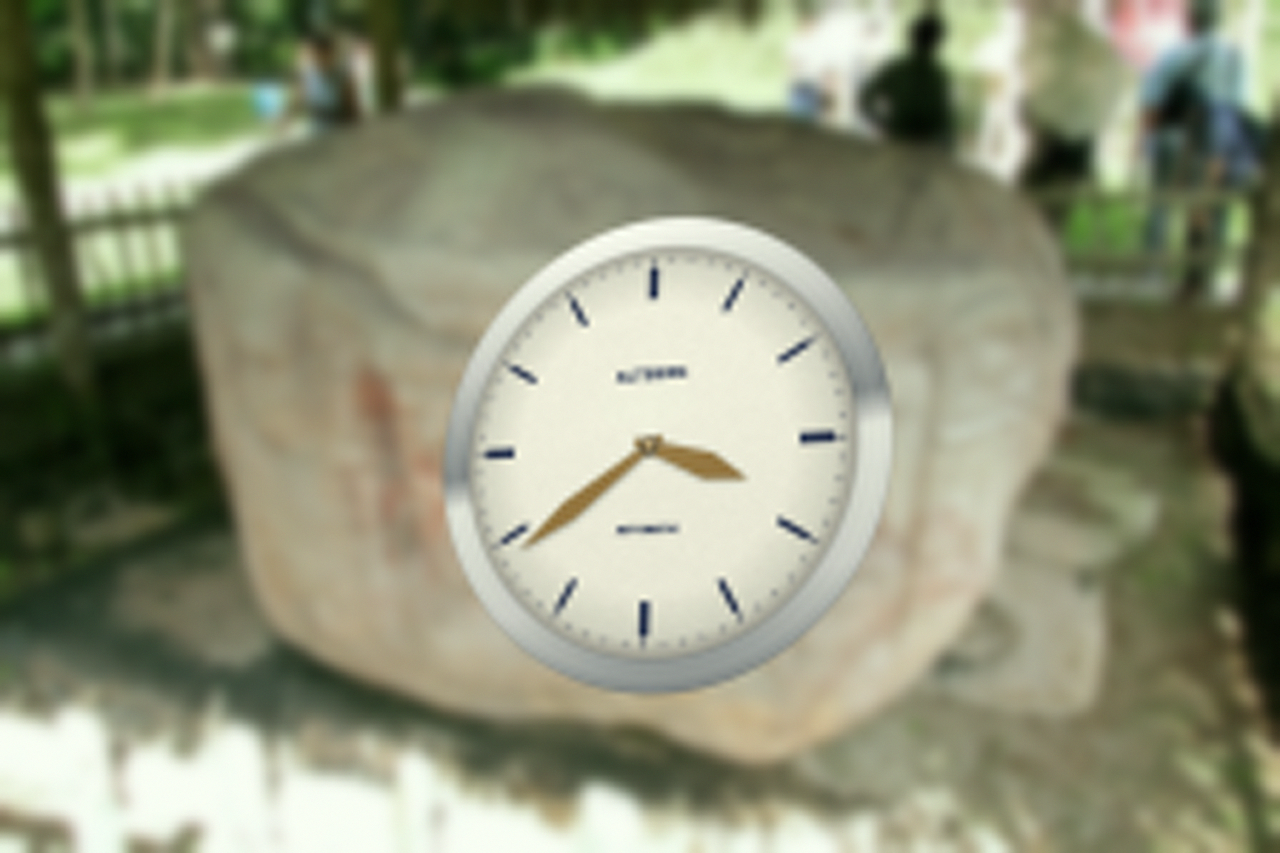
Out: 3,39
